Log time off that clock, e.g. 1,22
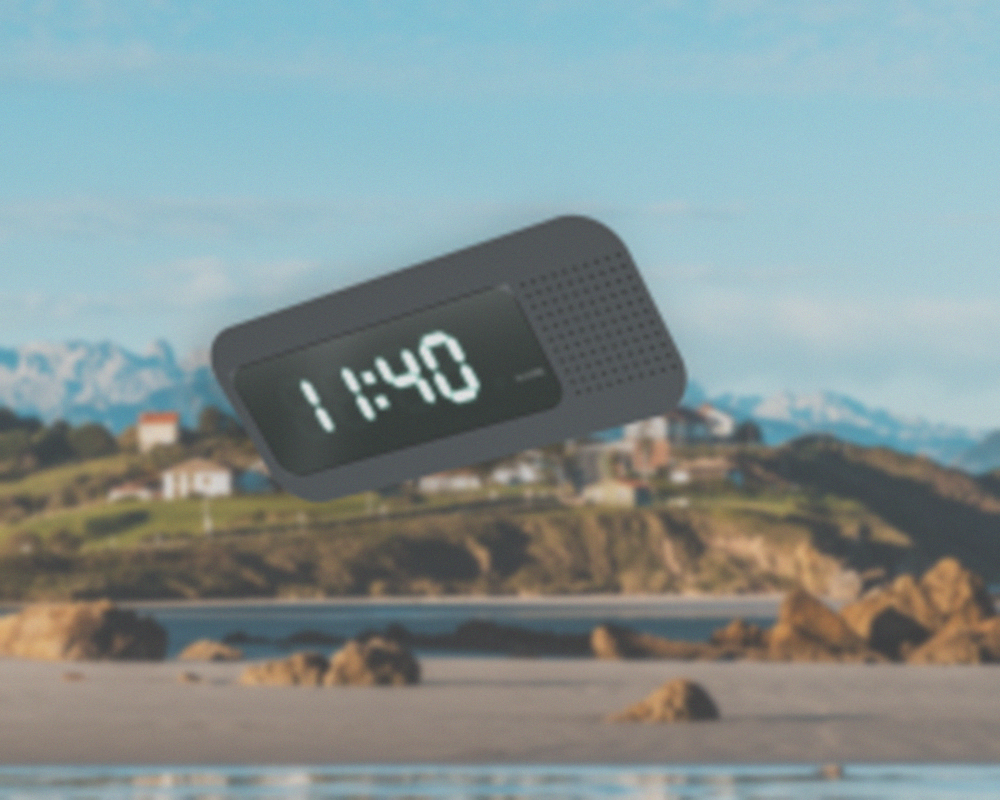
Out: 11,40
